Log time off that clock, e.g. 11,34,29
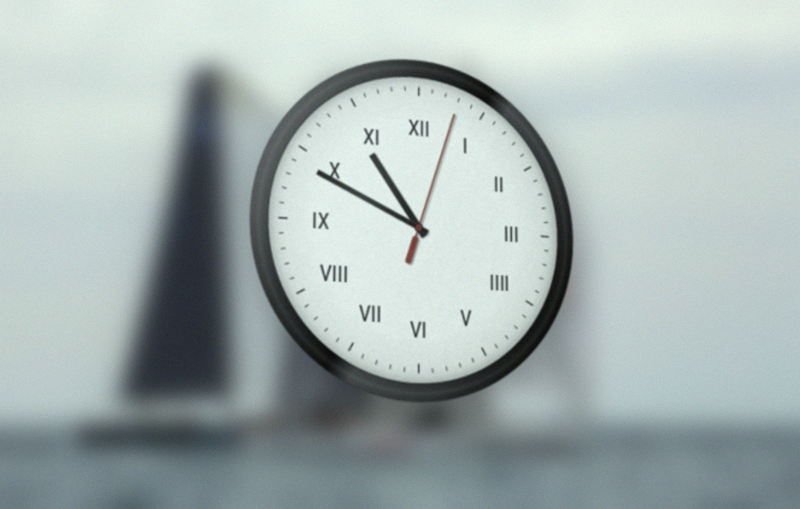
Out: 10,49,03
